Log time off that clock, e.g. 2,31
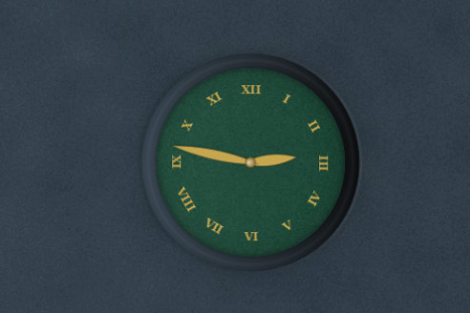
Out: 2,47
